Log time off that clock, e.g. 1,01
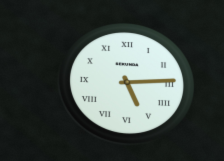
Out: 5,14
